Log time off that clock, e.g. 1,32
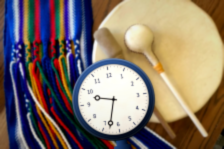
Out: 9,33
